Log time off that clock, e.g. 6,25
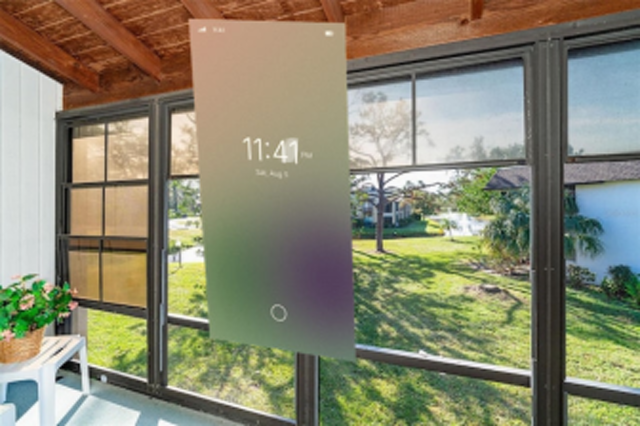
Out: 11,41
